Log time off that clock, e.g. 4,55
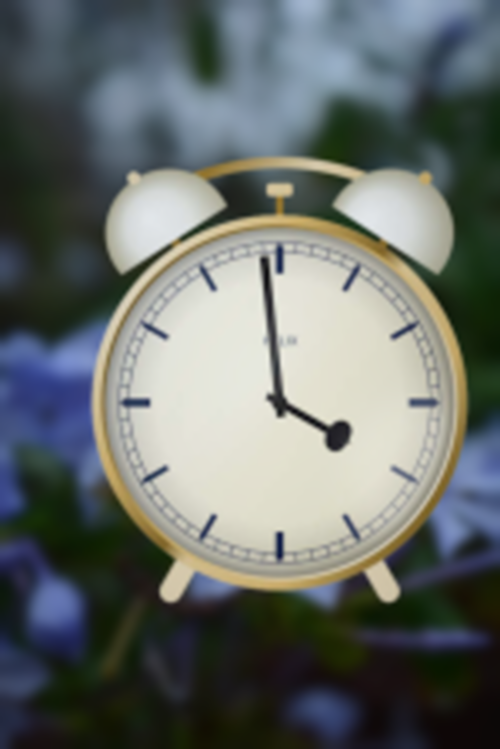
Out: 3,59
